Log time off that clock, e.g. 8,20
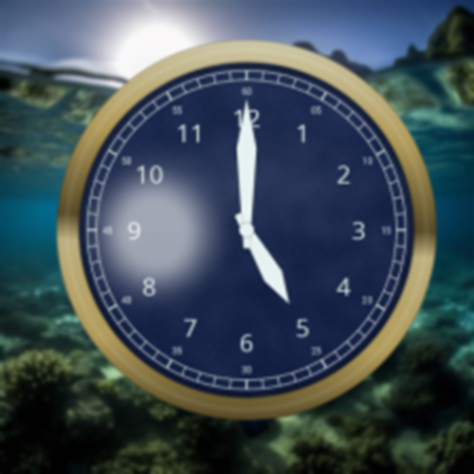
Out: 5,00
